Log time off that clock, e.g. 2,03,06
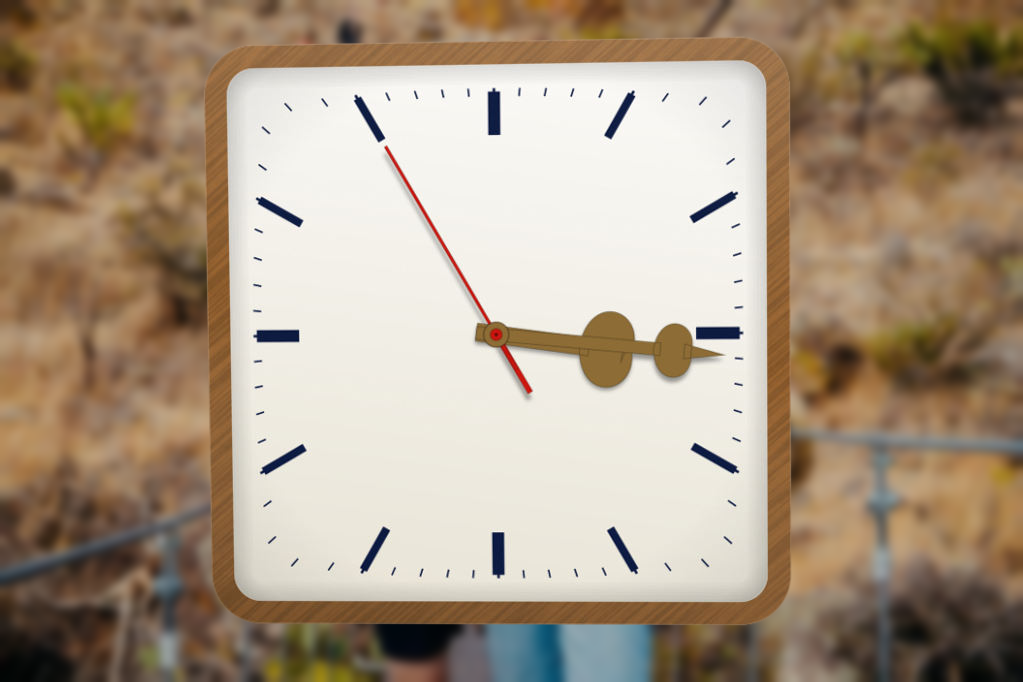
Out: 3,15,55
